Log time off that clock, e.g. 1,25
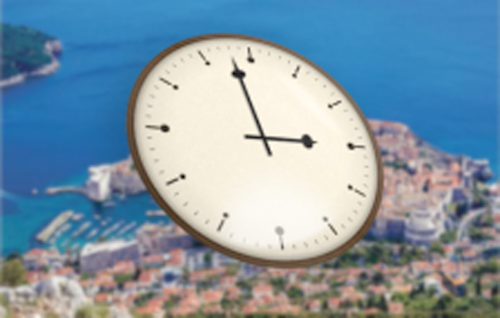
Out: 2,58
